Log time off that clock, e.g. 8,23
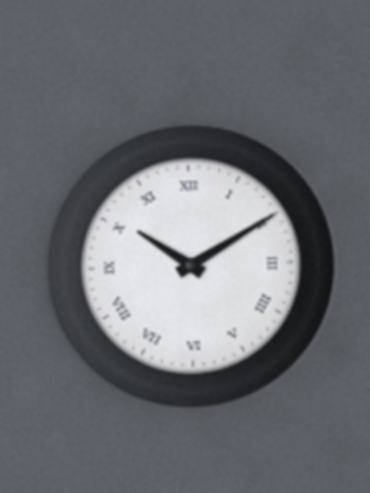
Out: 10,10
